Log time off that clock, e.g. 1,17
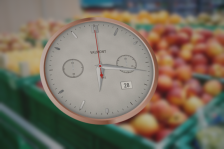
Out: 6,17
